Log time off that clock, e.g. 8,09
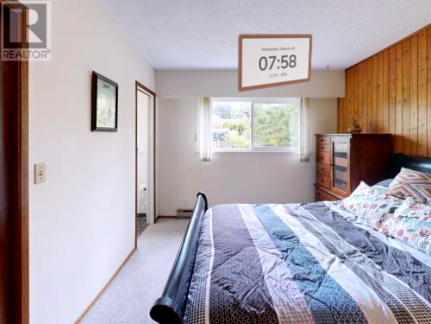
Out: 7,58
